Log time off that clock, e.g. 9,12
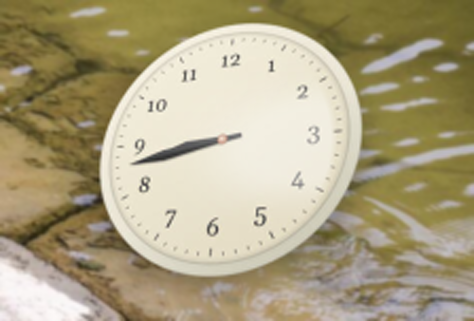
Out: 8,43
